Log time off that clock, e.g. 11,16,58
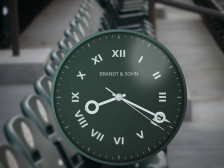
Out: 8,19,21
